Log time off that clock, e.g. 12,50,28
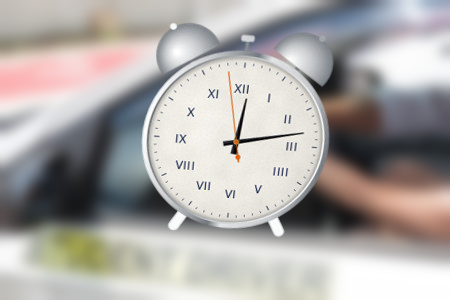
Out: 12,12,58
